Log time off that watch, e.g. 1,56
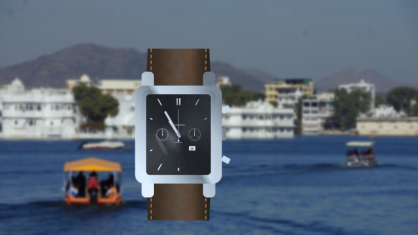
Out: 10,55
